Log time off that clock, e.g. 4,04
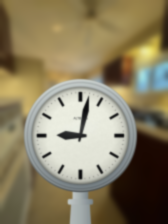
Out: 9,02
